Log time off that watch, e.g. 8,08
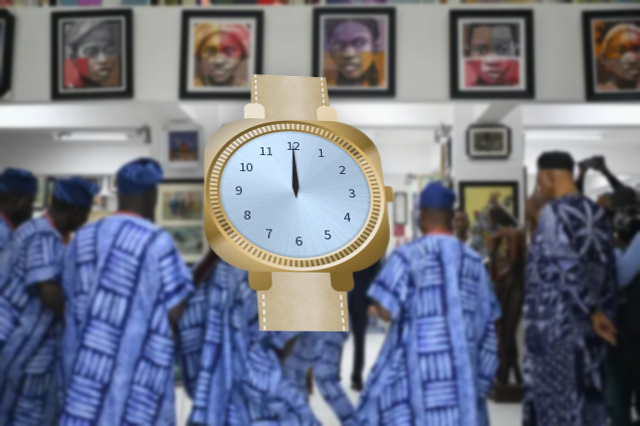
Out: 12,00
